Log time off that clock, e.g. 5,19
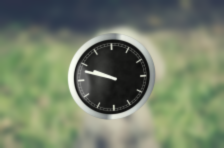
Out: 9,48
